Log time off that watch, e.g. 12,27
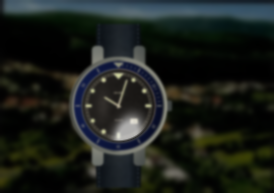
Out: 10,03
